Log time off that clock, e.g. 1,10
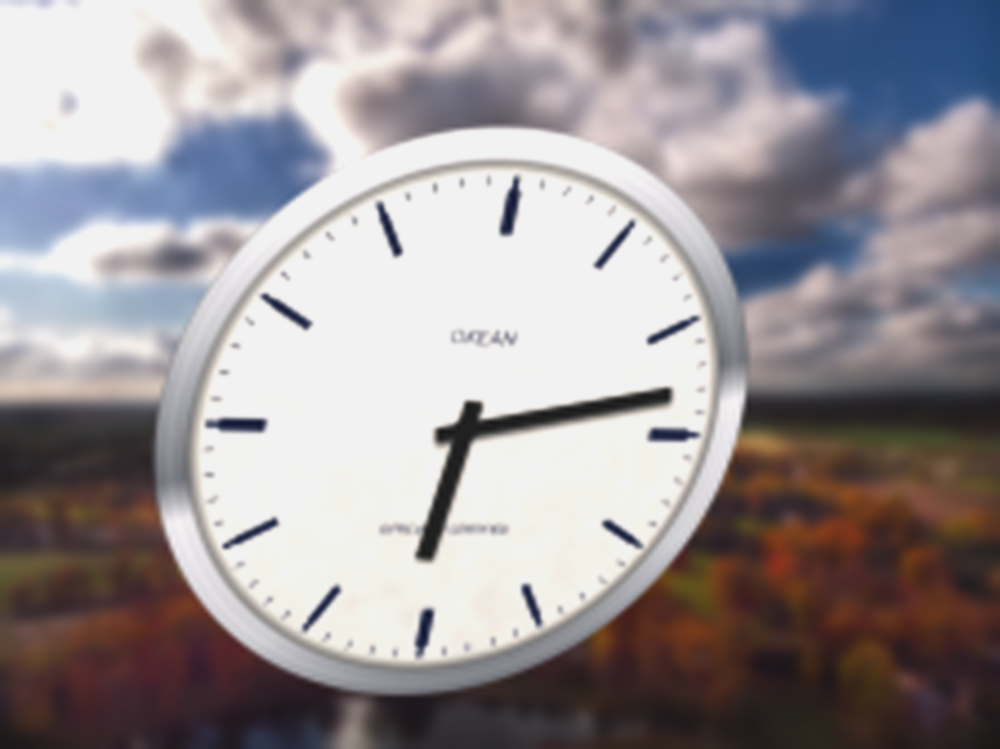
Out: 6,13
